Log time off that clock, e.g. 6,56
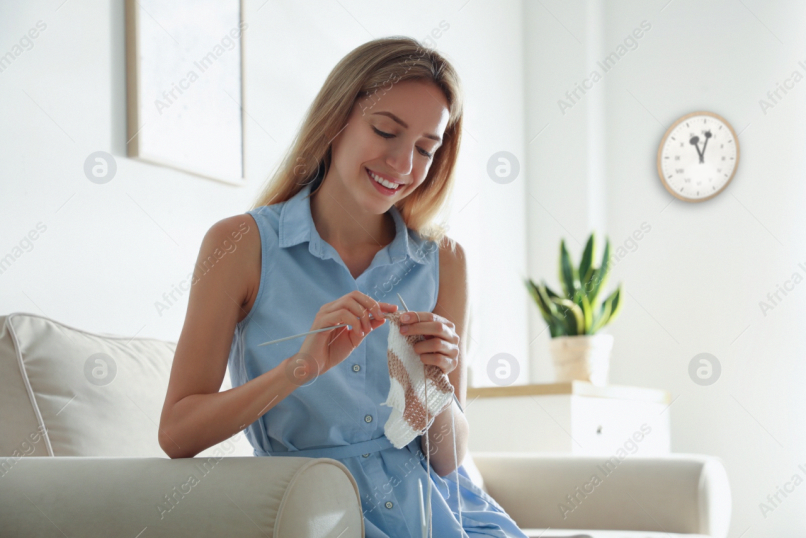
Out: 11,02
